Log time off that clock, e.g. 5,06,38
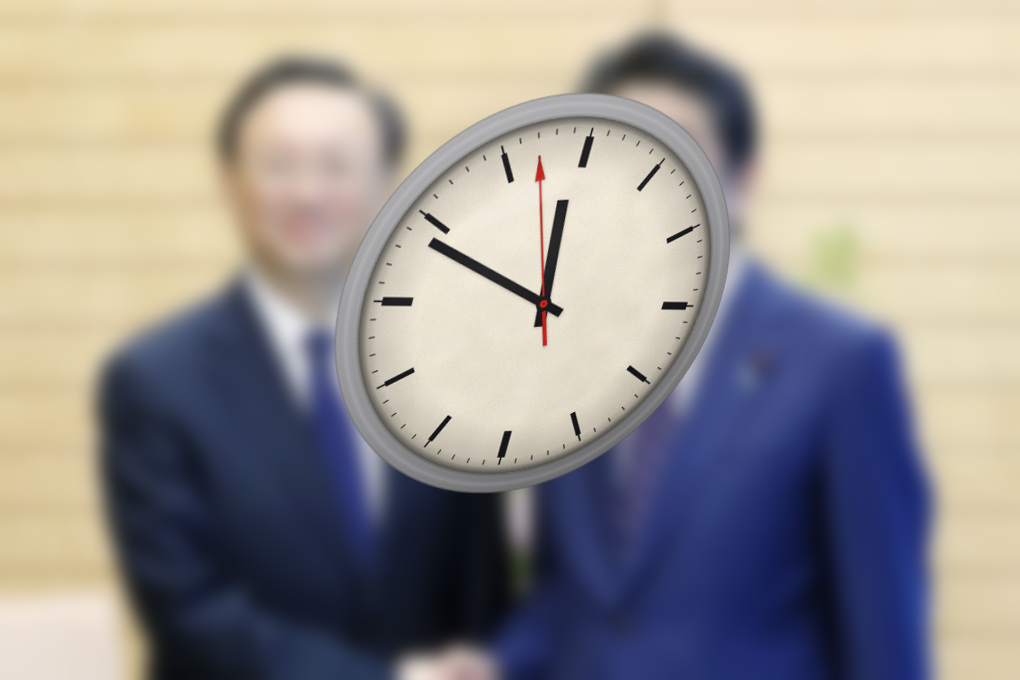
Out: 11,48,57
